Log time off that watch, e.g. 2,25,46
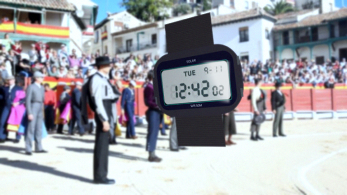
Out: 12,42,02
